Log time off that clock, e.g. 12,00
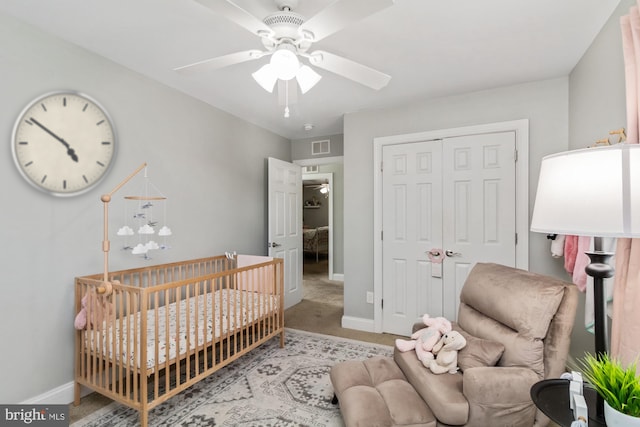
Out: 4,51
